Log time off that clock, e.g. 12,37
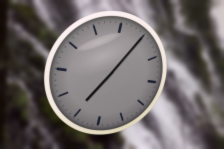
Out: 7,05
